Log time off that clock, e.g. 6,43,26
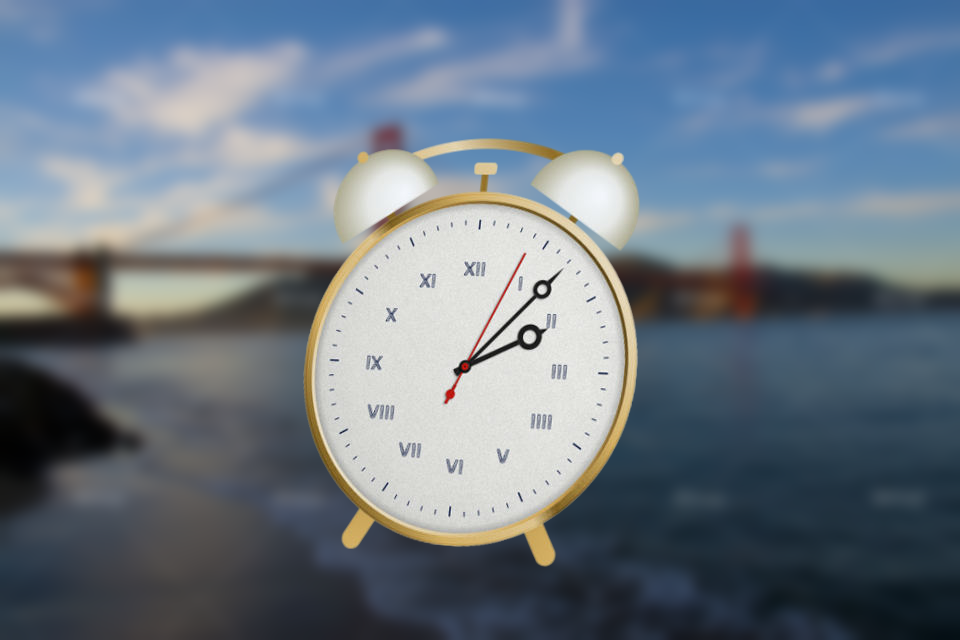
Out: 2,07,04
